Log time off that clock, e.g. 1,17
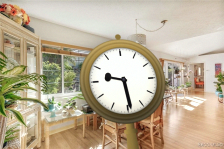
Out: 9,29
